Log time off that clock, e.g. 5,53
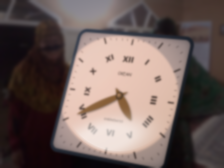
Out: 4,40
